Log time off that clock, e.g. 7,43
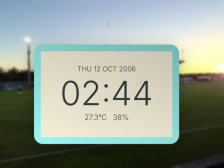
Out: 2,44
